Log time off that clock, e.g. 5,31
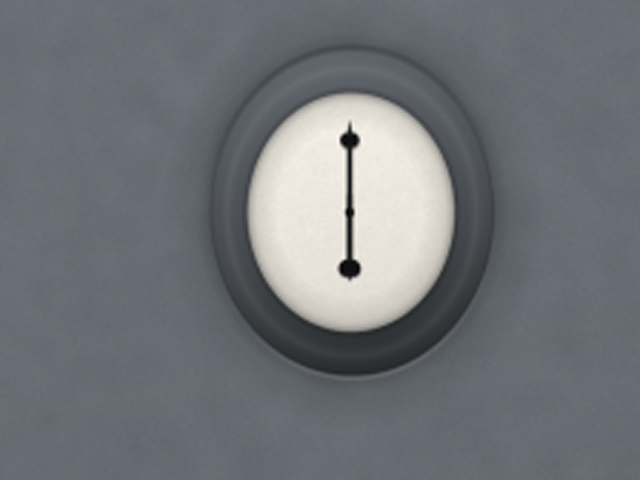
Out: 6,00
